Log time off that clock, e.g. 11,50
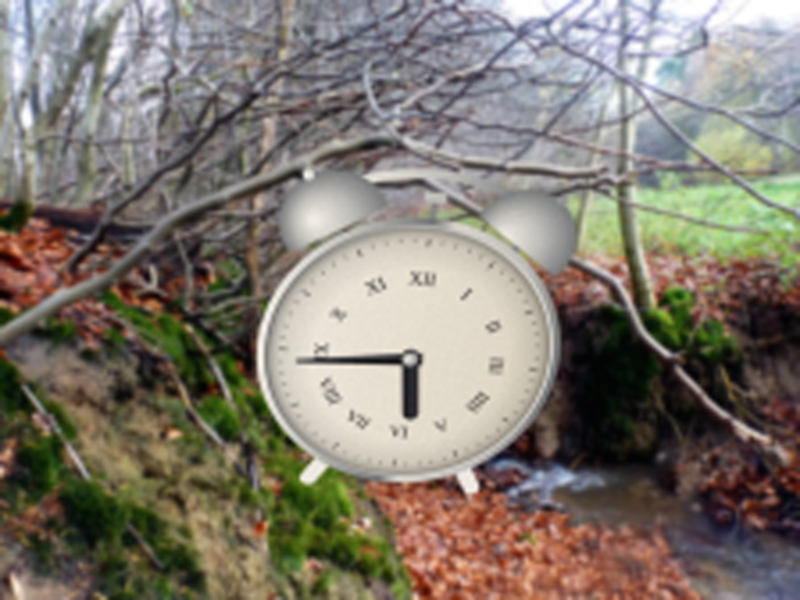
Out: 5,44
